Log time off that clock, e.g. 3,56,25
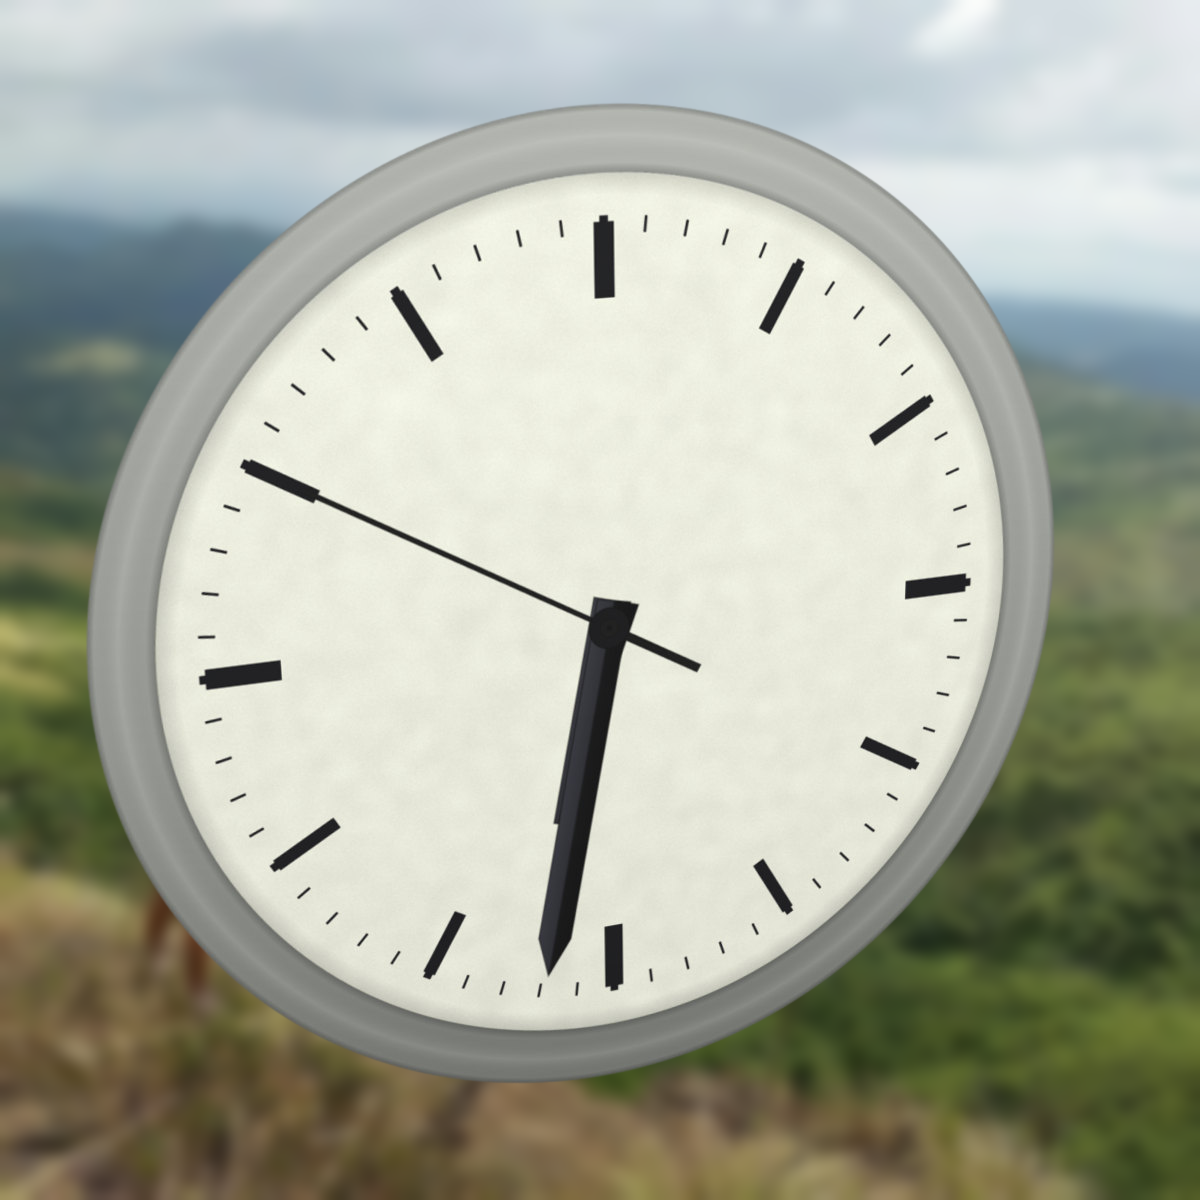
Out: 6,31,50
